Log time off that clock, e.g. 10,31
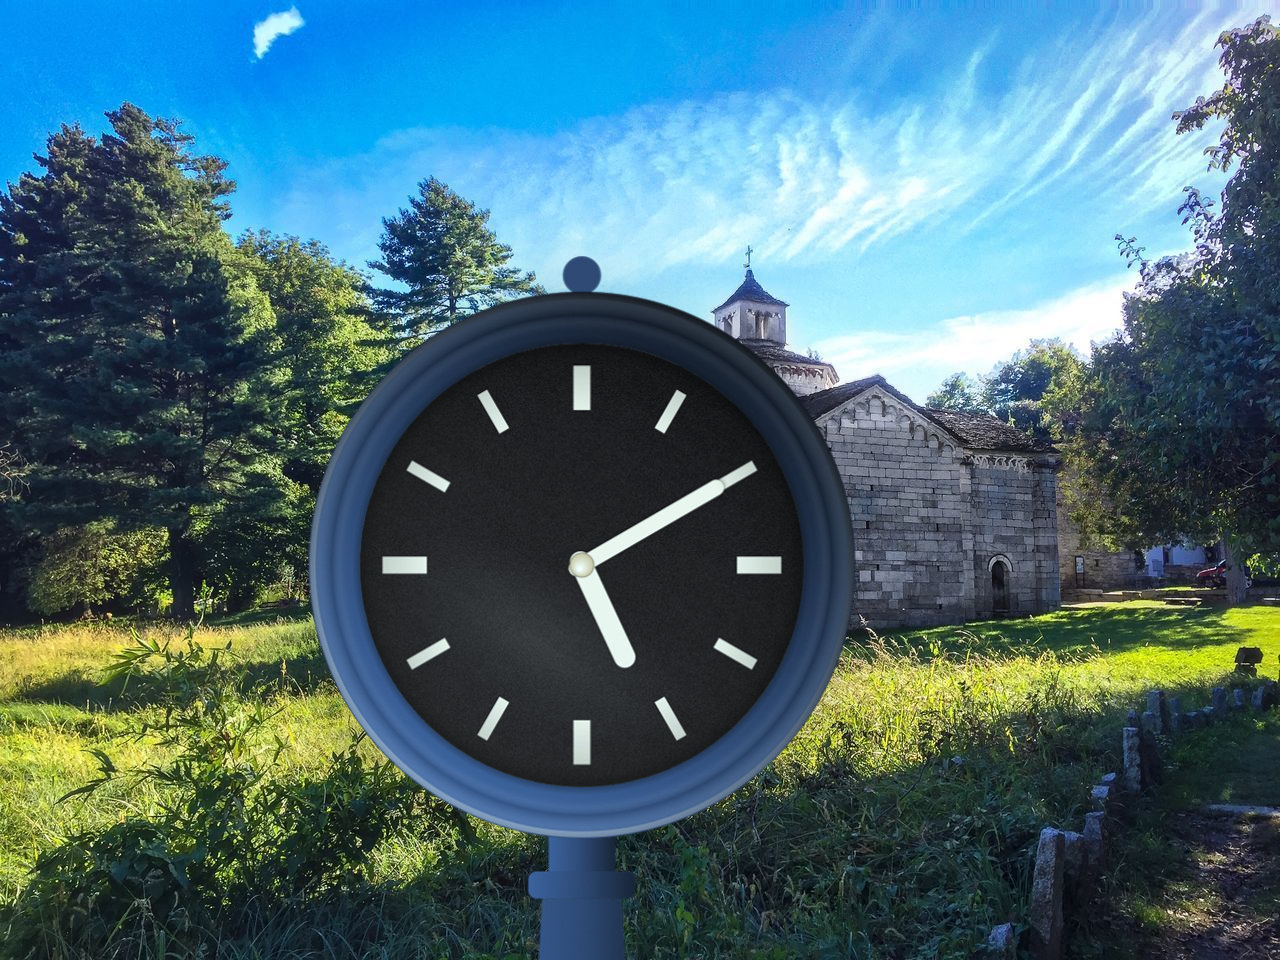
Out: 5,10
